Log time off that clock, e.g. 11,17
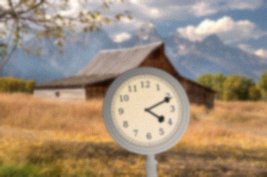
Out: 4,11
